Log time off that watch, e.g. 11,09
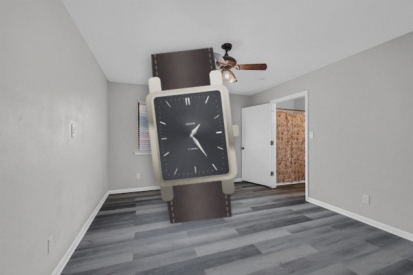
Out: 1,25
